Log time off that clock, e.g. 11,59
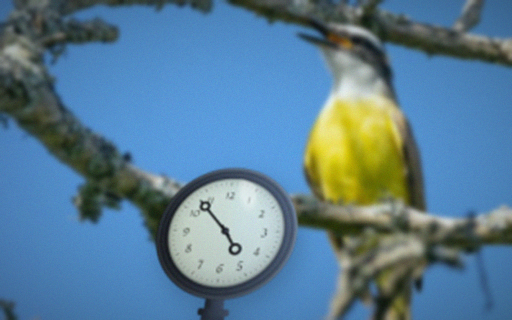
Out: 4,53
